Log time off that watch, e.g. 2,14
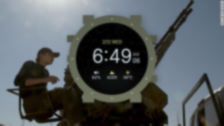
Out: 6,49
